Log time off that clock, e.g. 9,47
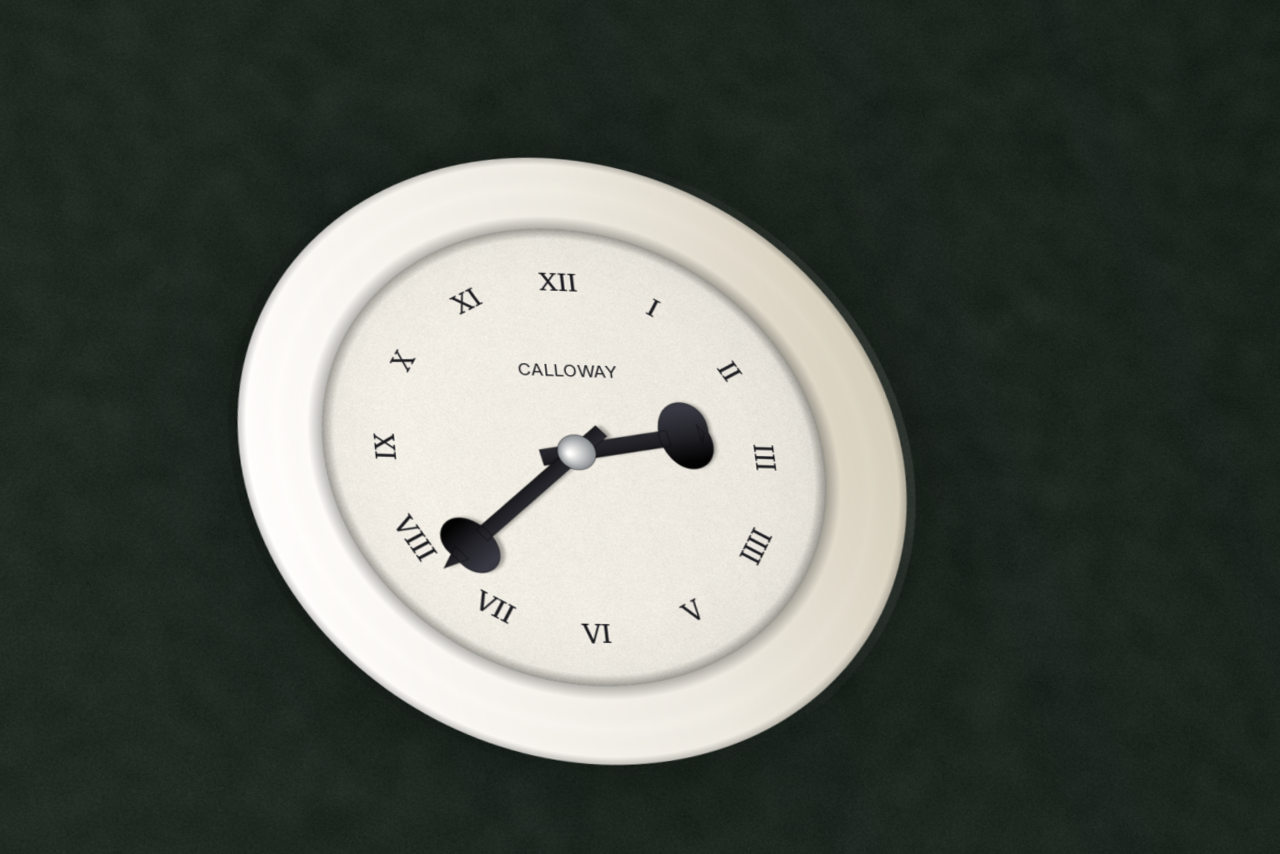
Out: 2,38
